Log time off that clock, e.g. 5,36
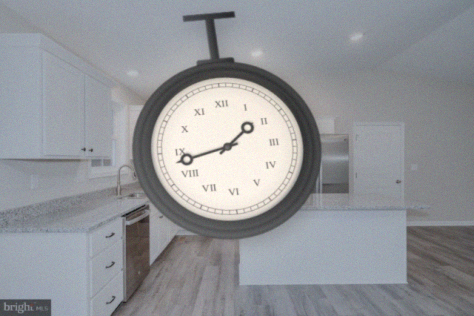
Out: 1,43
